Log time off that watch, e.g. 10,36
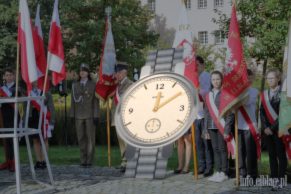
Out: 12,09
